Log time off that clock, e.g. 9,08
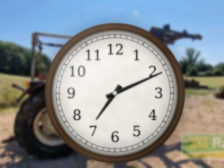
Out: 7,11
